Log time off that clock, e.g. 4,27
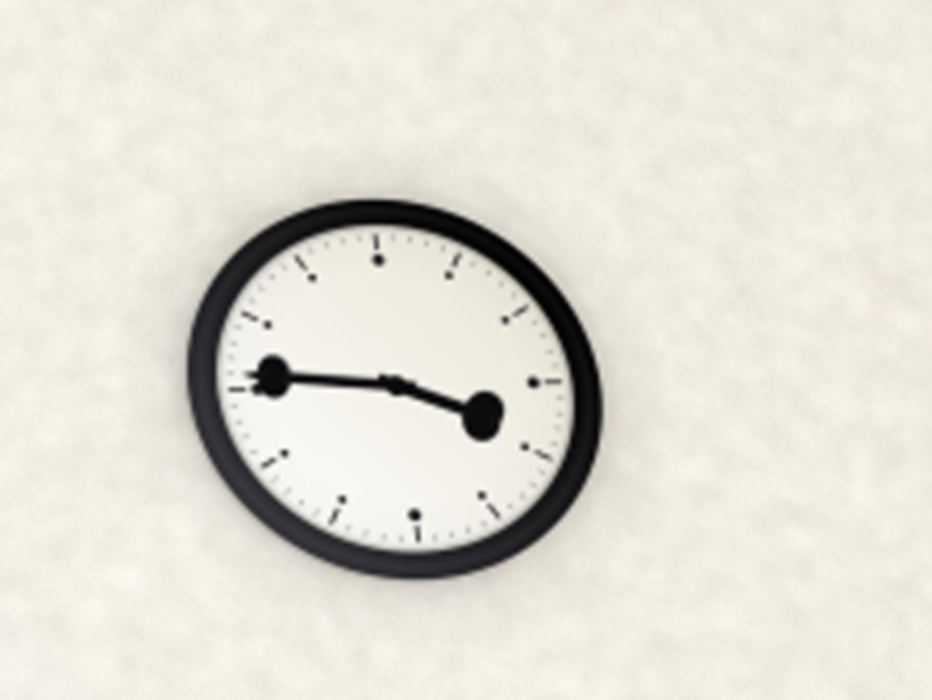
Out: 3,46
